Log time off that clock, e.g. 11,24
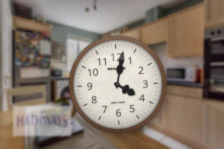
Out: 4,02
